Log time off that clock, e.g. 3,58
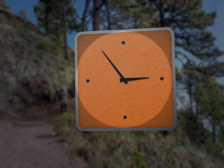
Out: 2,54
